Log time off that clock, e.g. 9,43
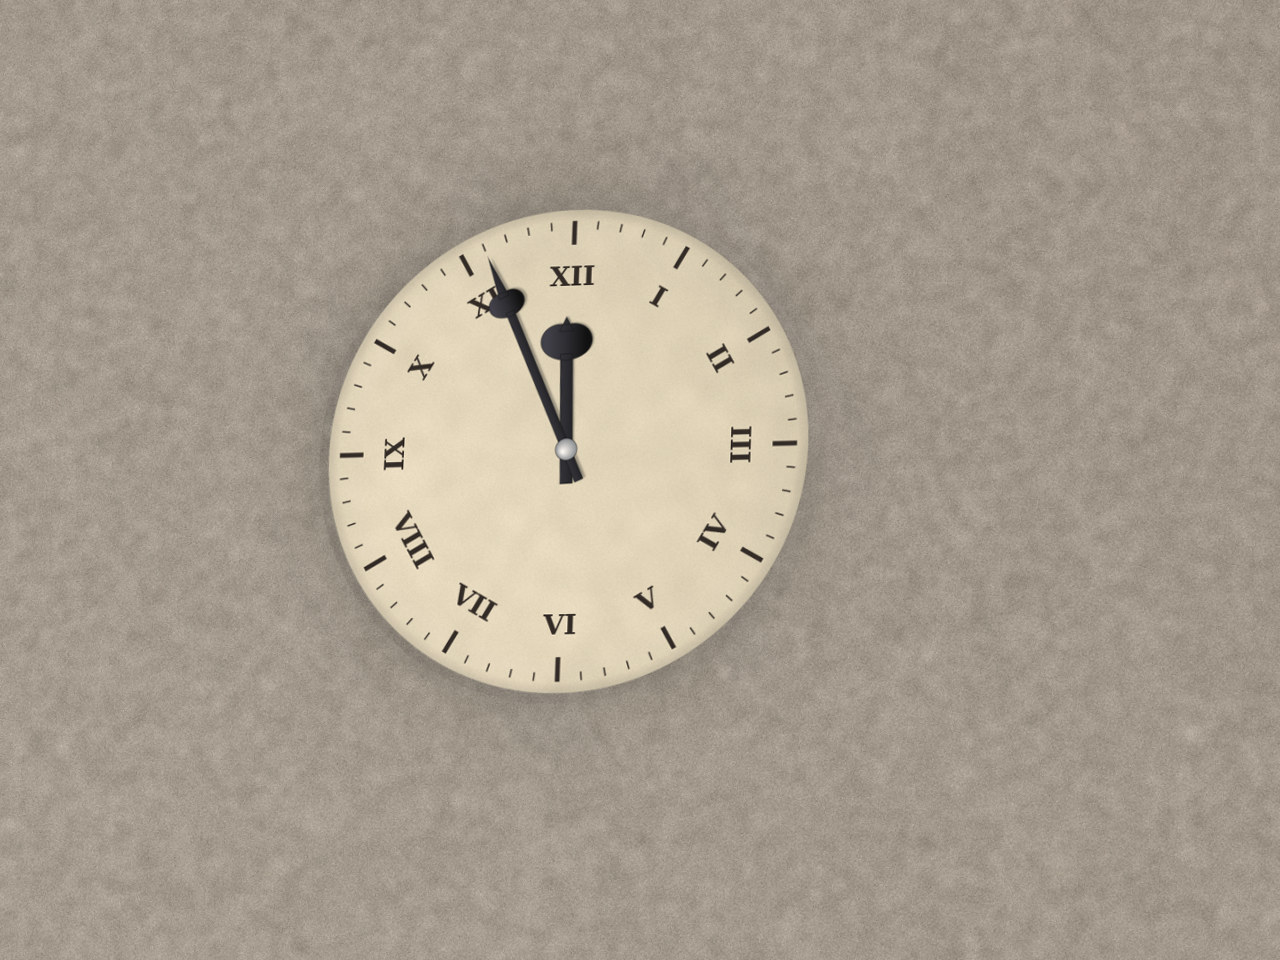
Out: 11,56
